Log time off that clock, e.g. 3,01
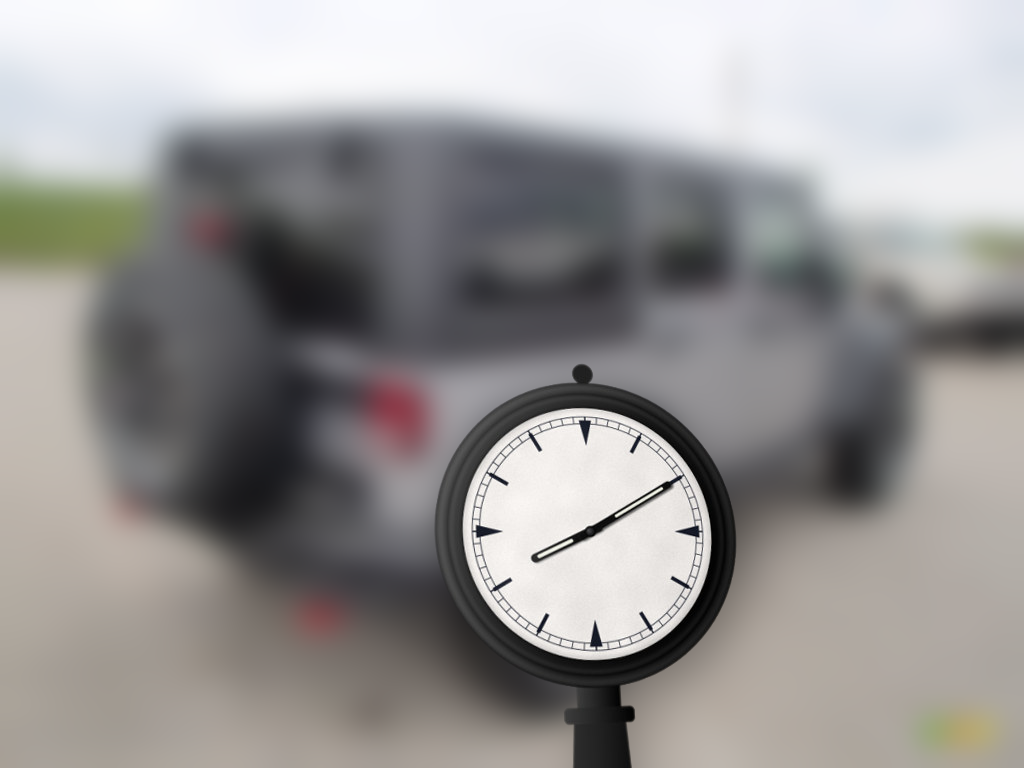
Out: 8,10
